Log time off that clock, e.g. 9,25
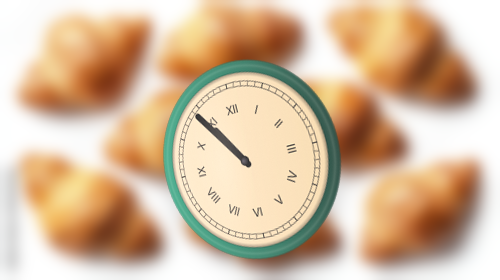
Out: 10,54
